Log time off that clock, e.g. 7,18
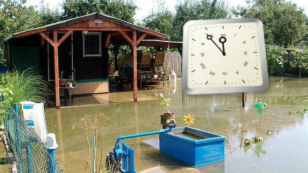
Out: 11,54
